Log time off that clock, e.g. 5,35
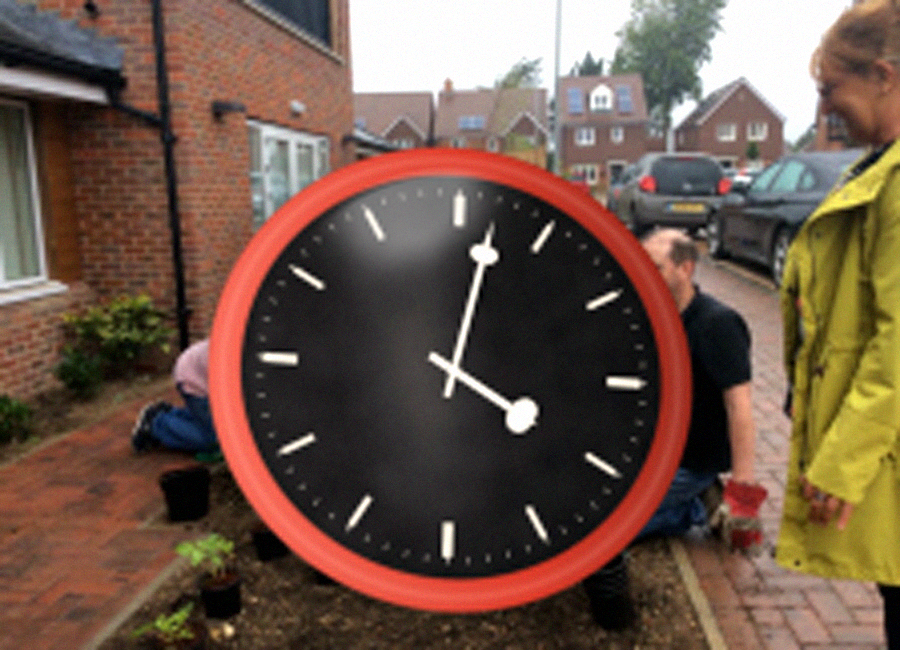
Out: 4,02
